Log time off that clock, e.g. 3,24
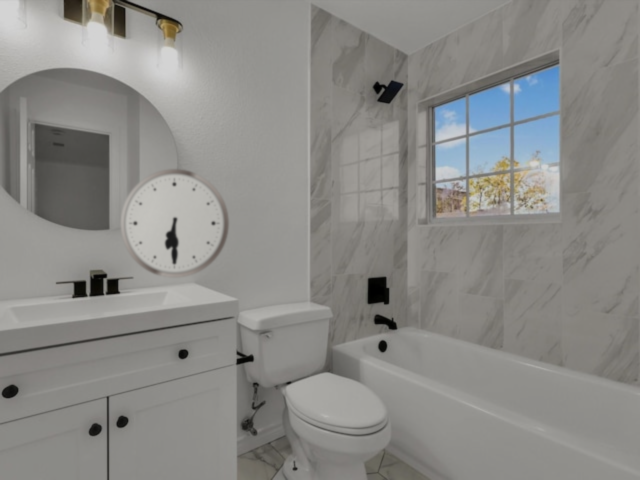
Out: 6,30
